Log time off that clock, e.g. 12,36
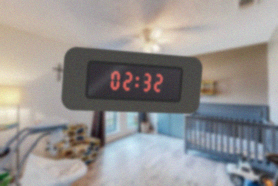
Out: 2,32
